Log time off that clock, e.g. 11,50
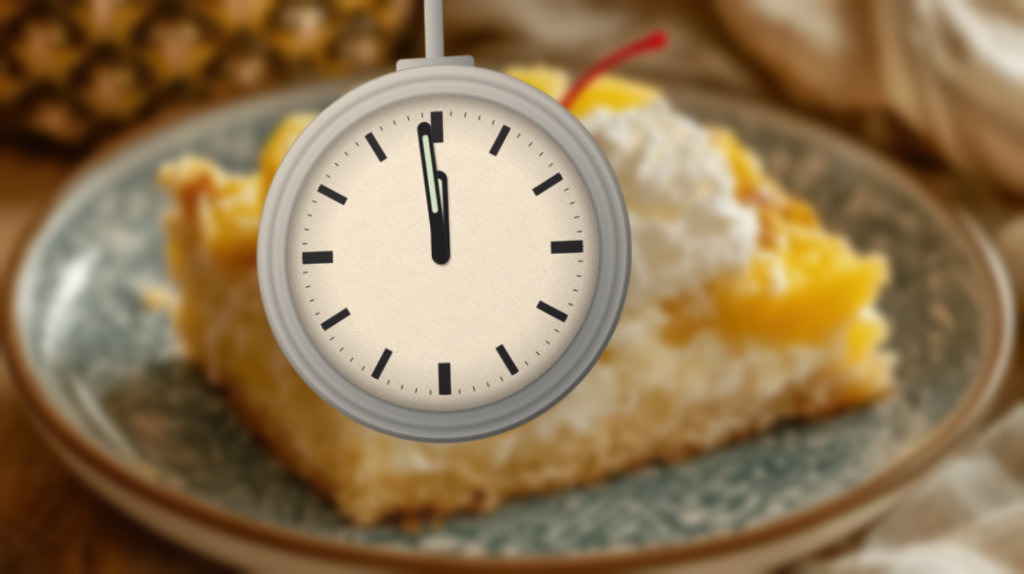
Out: 11,59
